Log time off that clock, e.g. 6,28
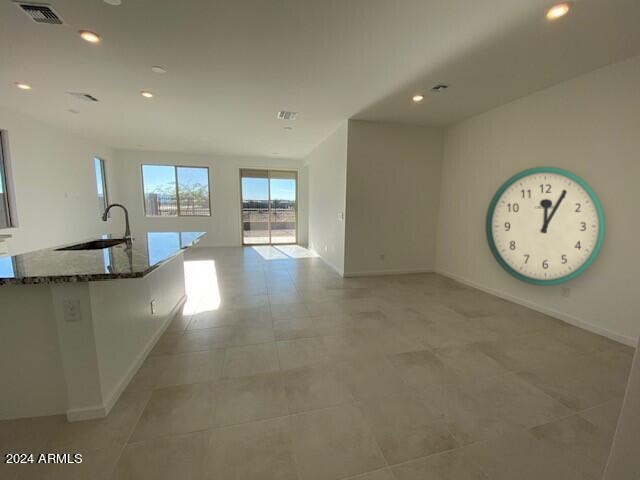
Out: 12,05
